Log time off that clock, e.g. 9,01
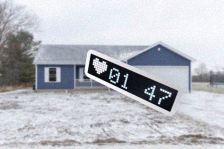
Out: 1,47
